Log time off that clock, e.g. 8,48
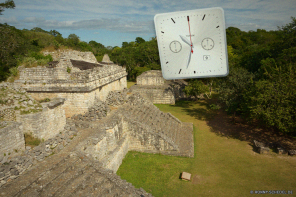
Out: 10,33
